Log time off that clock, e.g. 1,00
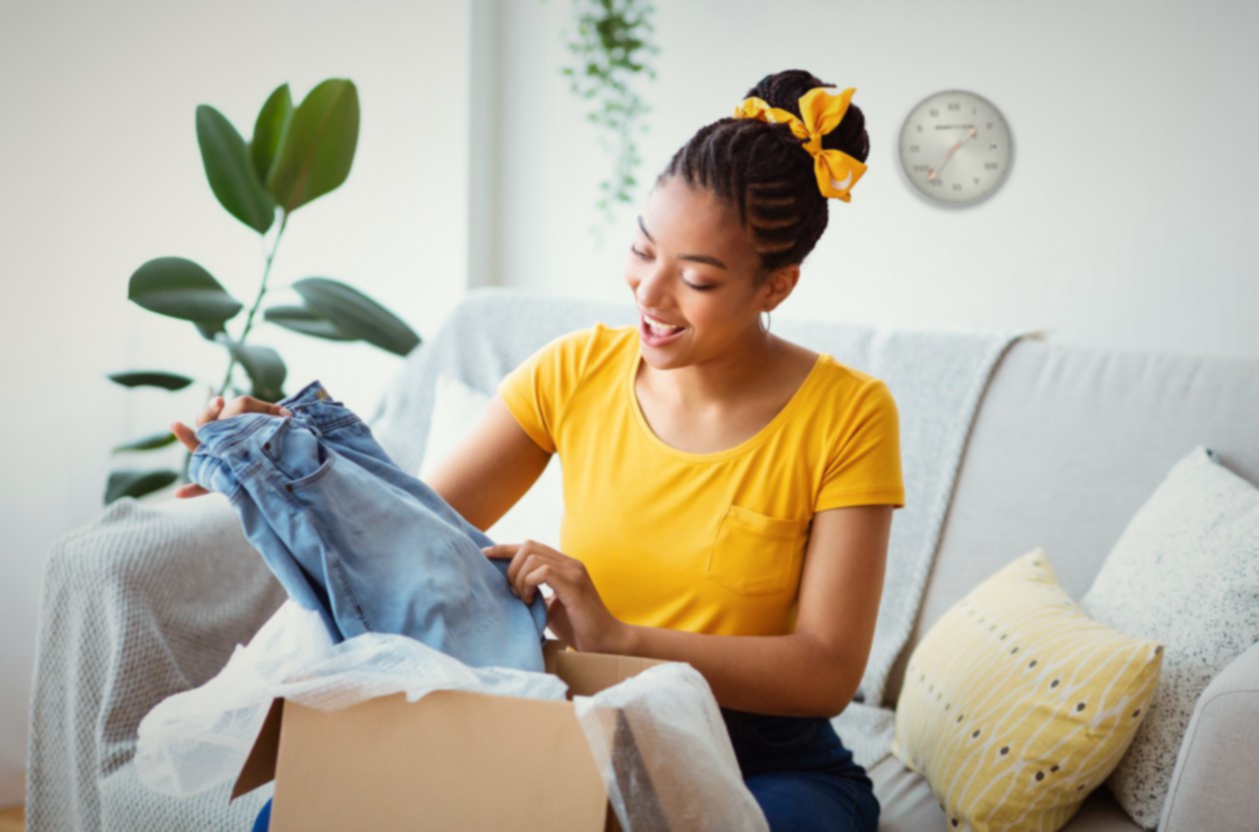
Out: 1,37
